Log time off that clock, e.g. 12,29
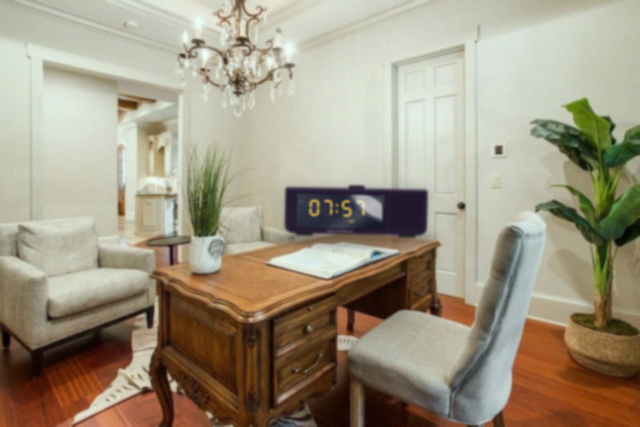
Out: 7,57
